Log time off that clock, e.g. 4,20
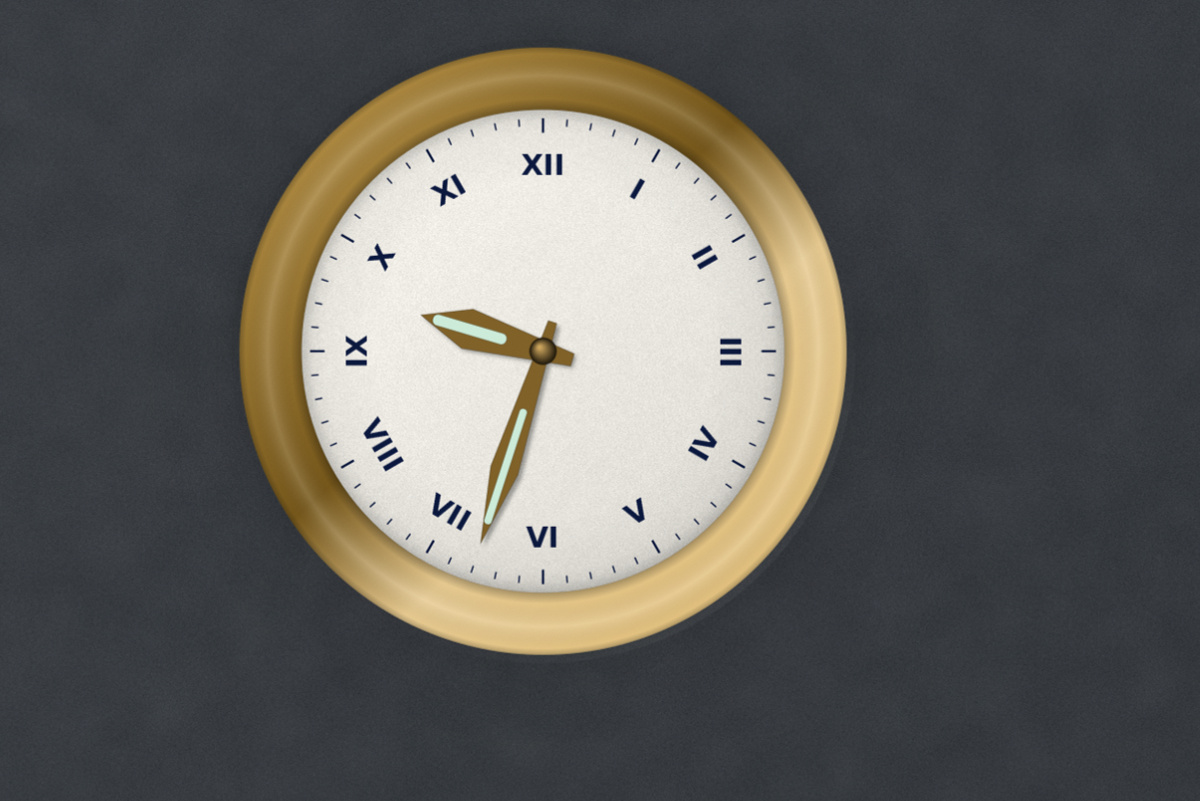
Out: 9,33
